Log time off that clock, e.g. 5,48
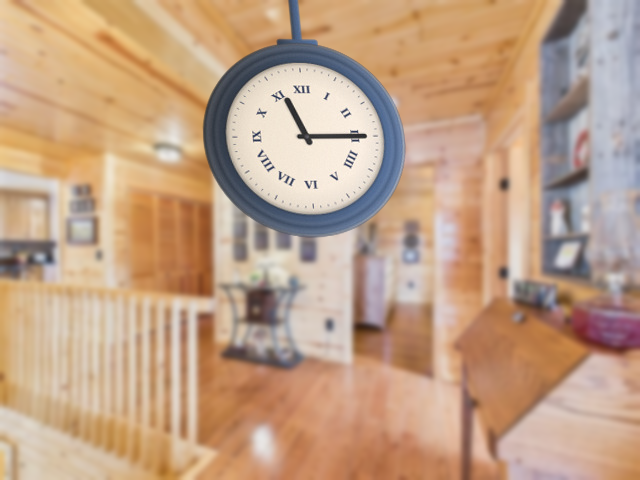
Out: 11,15
